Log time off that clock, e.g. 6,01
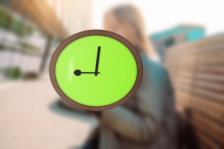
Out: 9,01
